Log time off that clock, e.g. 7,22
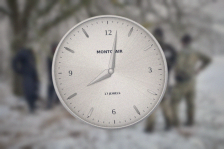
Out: 8,02
